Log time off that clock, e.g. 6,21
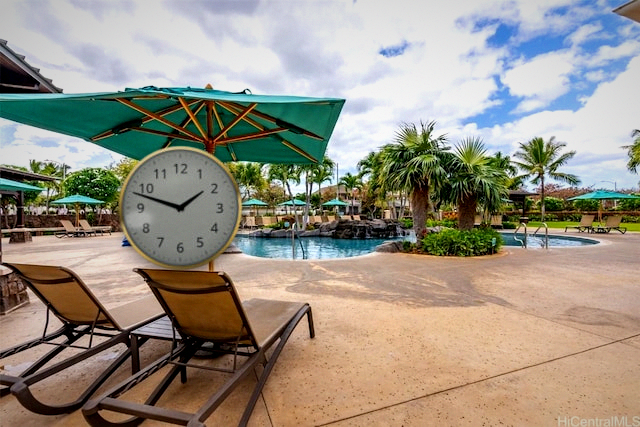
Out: 1,48
